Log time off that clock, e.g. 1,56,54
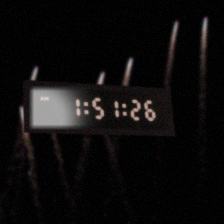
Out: 1,51,26
